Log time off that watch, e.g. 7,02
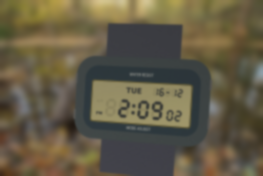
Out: 2,09
